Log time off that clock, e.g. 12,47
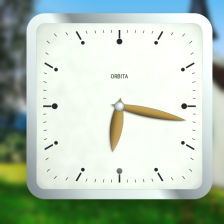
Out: 6,17
